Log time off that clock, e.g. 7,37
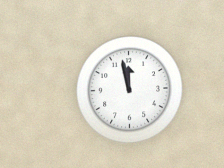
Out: 11,58
